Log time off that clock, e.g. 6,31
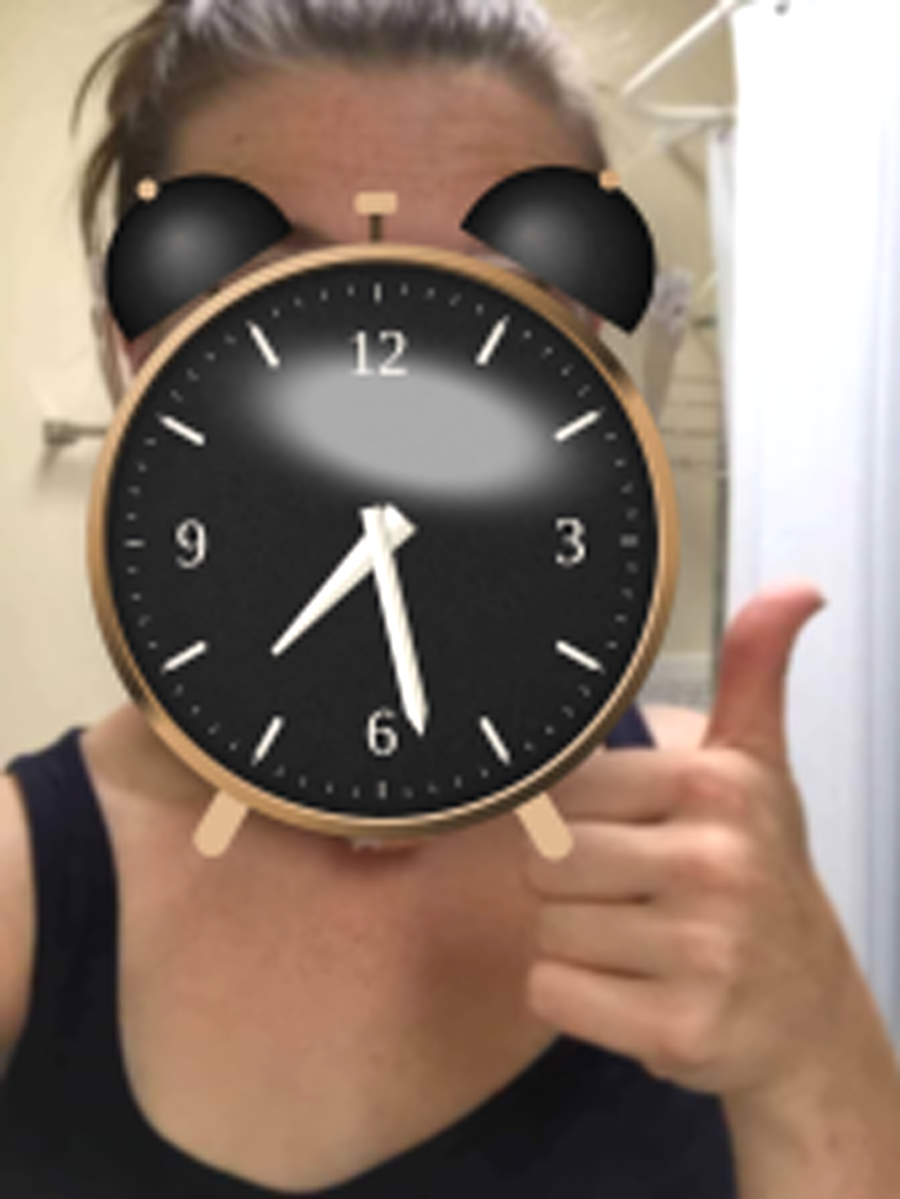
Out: 7,28
